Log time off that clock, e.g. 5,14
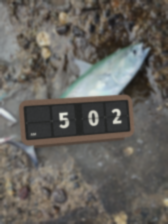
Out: 5,02
